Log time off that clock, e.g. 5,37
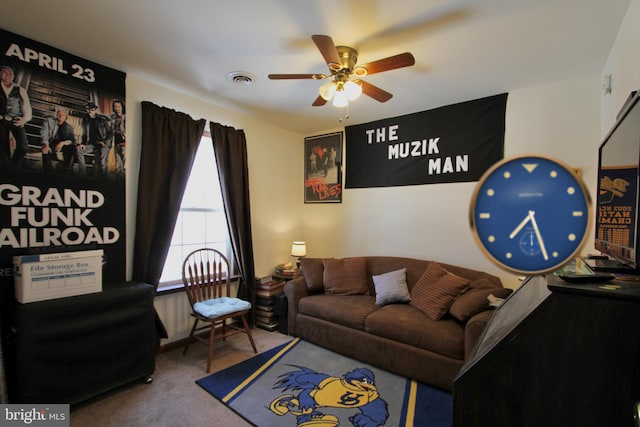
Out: 7,27
